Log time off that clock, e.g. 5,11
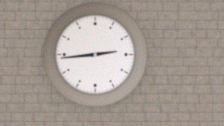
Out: 2,44
